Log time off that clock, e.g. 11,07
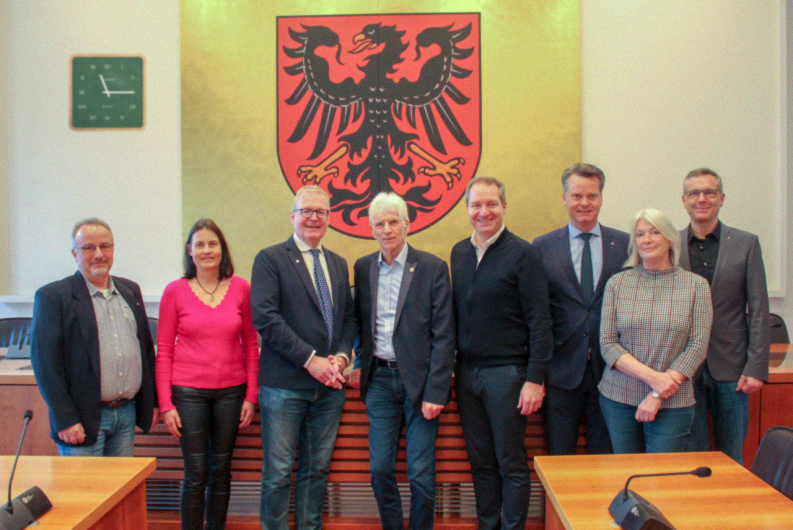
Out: 11,15
